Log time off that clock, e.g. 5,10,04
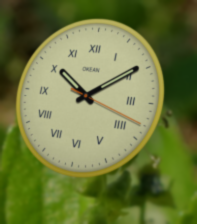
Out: 10,09,18
